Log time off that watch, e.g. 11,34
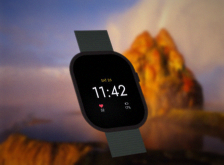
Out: 11,42
